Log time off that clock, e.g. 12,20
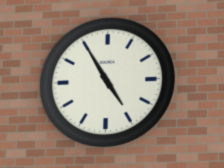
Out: 4,55
